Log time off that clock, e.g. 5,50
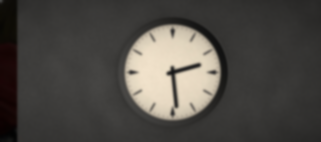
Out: 2,29
